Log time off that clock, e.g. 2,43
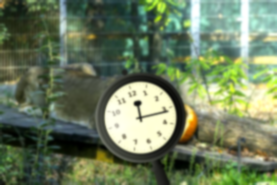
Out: 12,16
